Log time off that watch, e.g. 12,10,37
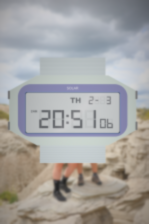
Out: 20,51,06
